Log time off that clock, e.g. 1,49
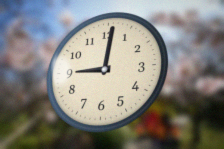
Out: 9,01
